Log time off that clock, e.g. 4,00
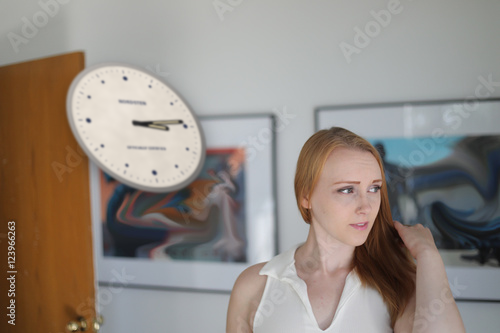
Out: 3,14
